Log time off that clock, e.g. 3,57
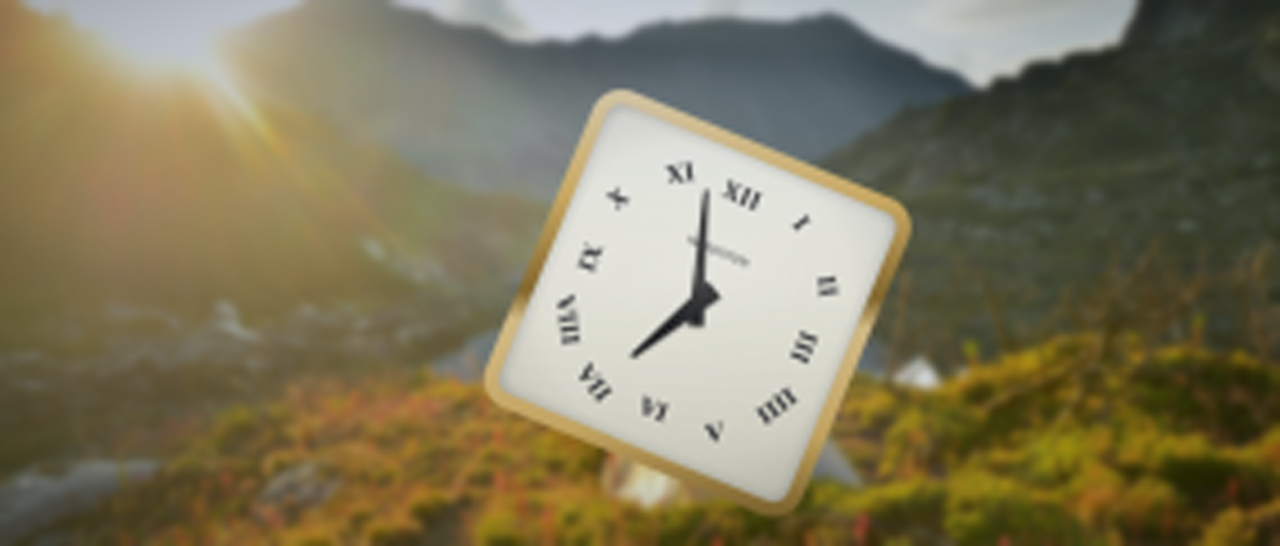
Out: 6,57
